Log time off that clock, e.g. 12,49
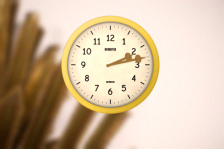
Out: 2,13
